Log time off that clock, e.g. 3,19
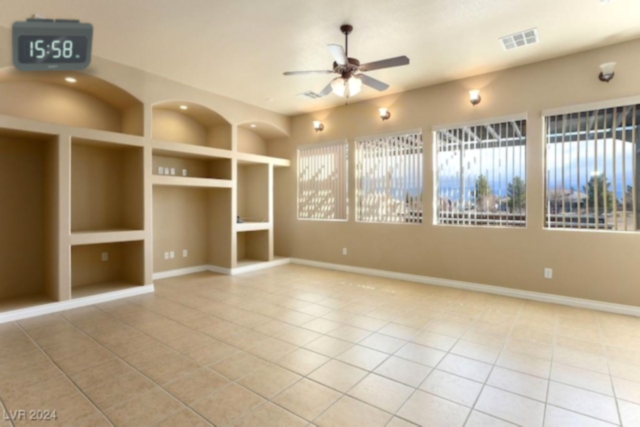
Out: 15,58
